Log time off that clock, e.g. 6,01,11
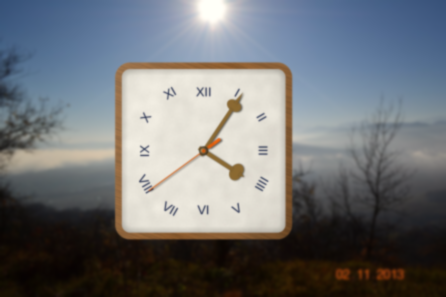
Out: 4,05,39
